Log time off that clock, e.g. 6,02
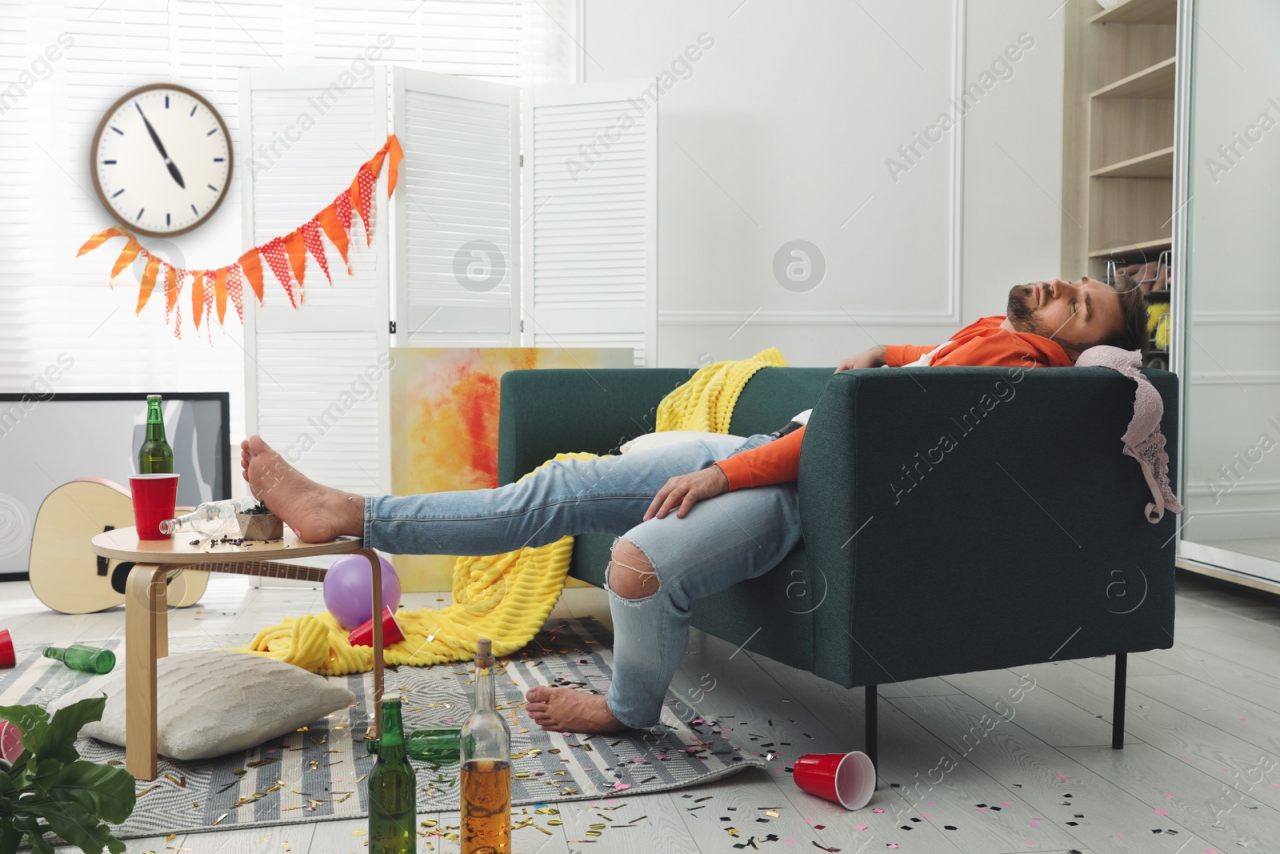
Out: 4,55
